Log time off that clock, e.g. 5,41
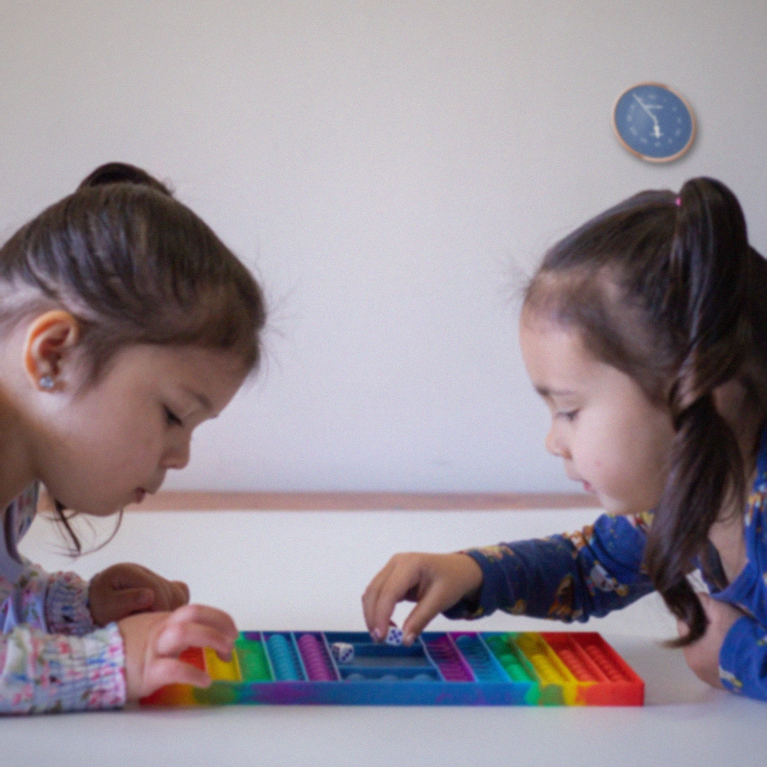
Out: 5,54
